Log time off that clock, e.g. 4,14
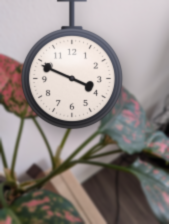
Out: 3,49
